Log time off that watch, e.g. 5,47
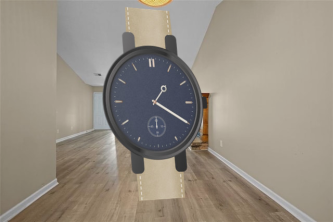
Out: 1,20
